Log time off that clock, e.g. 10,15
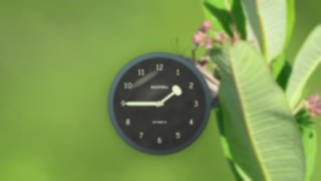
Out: 1,45
